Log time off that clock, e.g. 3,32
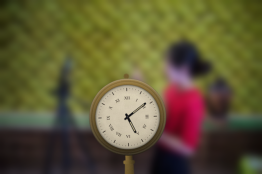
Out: 5,09
